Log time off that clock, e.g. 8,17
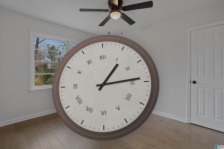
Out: 1,14
